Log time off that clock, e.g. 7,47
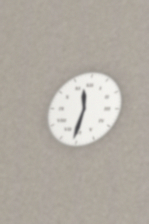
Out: 11,31
